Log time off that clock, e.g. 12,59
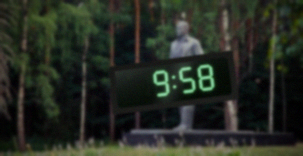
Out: 9,58
